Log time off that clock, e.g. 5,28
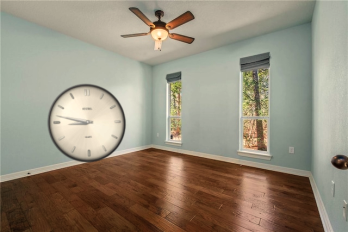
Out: 8,47
